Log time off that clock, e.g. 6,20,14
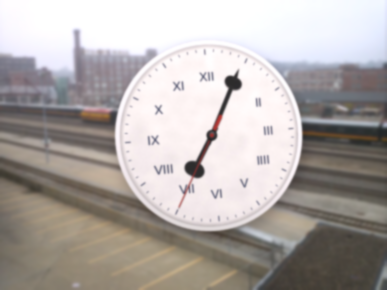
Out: 7,04,35
